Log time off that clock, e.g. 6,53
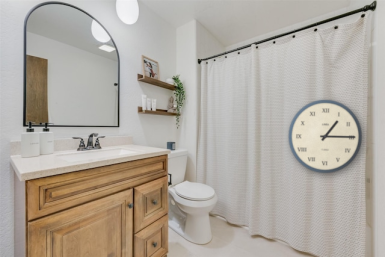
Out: 1,15
